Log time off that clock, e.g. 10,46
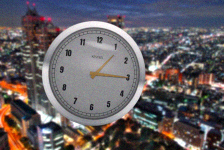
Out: 1,15
